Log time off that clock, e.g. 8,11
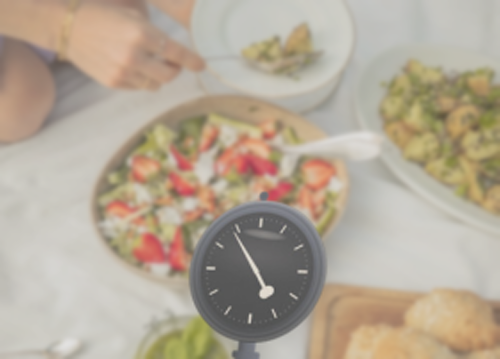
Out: 4,54
